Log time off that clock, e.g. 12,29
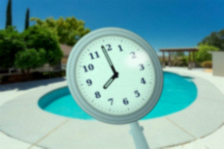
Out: 7,59
